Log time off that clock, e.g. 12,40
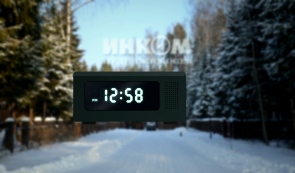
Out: 12,58
